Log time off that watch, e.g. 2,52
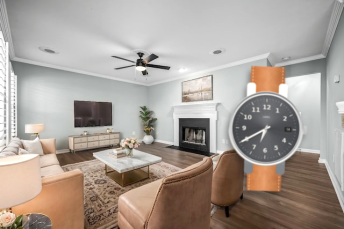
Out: 6,40
